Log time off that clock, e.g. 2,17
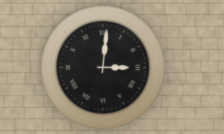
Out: 3,01
